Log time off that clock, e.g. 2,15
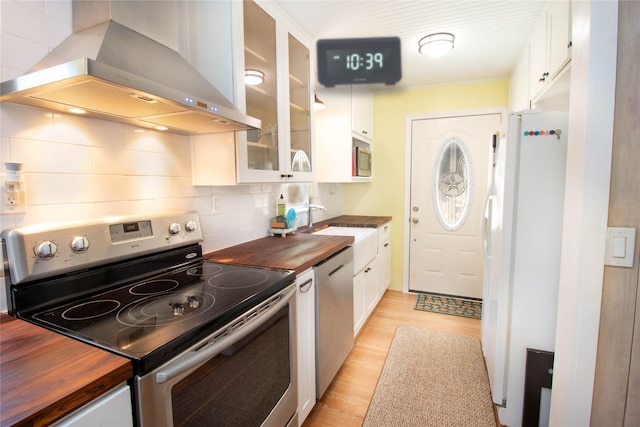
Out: 10,39
